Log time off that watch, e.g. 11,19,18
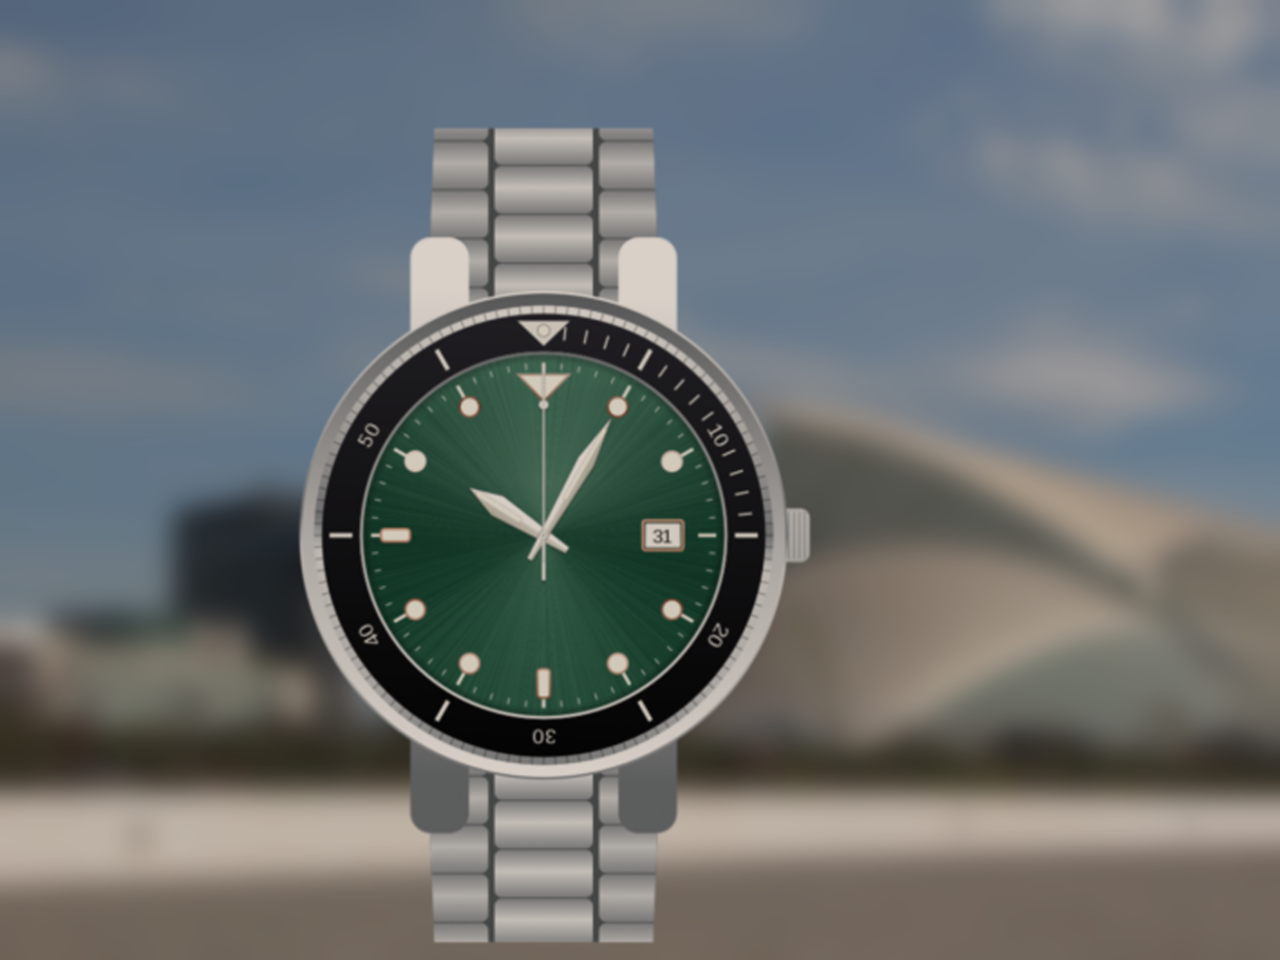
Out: 10,05,00
